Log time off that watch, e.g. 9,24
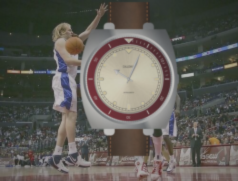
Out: 10,04
